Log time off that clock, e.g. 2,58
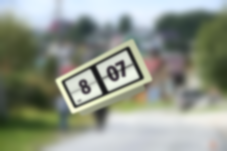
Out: 8,07
